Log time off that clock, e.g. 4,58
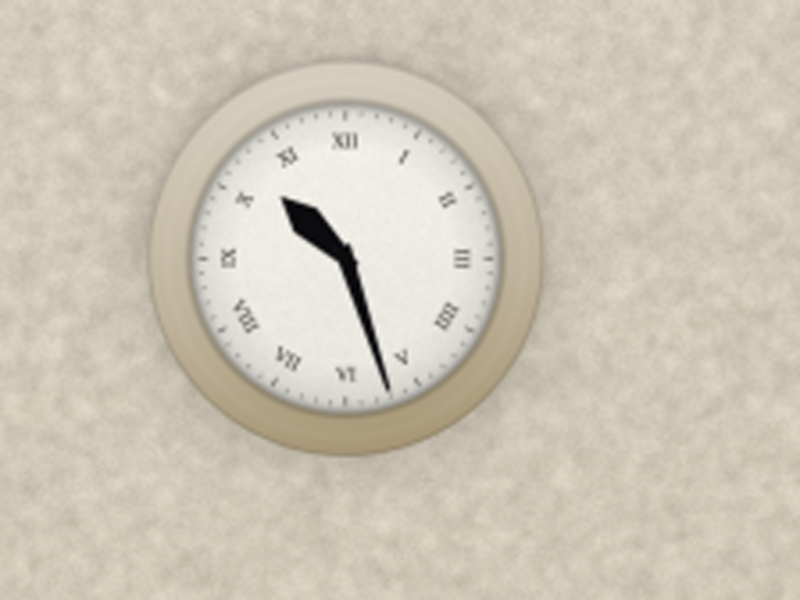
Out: 10,27
